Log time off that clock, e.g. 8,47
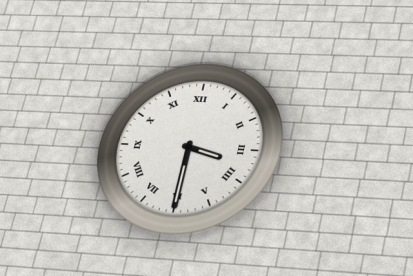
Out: 3,30
